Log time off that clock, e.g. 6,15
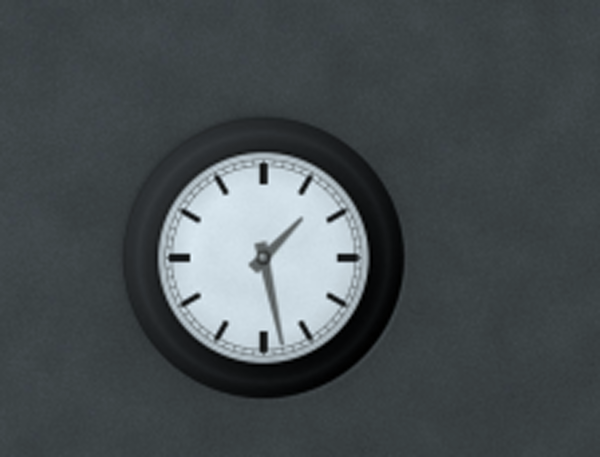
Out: 1,28
